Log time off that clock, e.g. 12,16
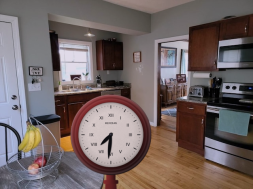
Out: 7,31
